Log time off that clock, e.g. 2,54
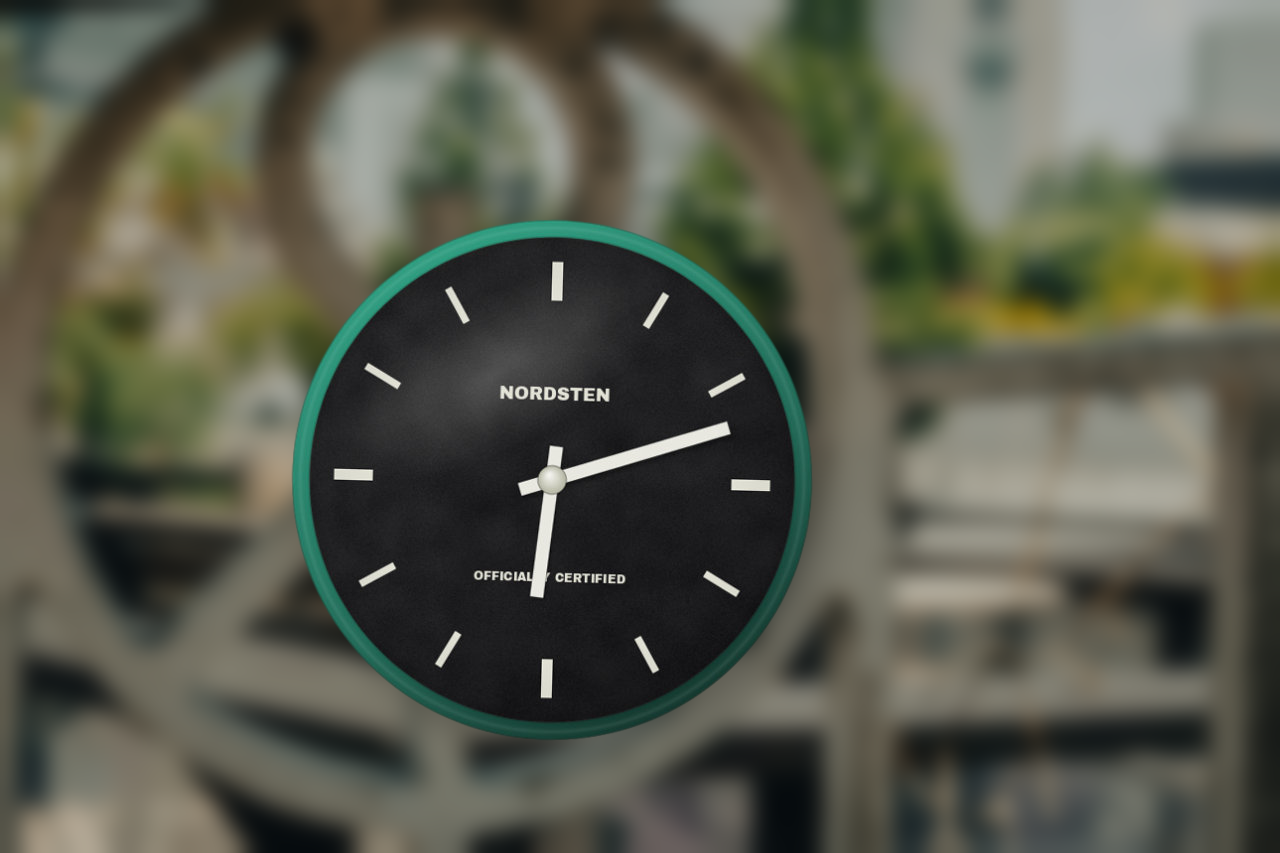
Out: 6,12
